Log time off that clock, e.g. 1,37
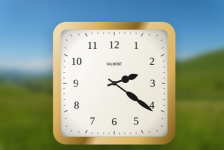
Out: 2,21
